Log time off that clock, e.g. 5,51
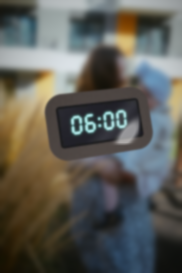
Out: 6,00
